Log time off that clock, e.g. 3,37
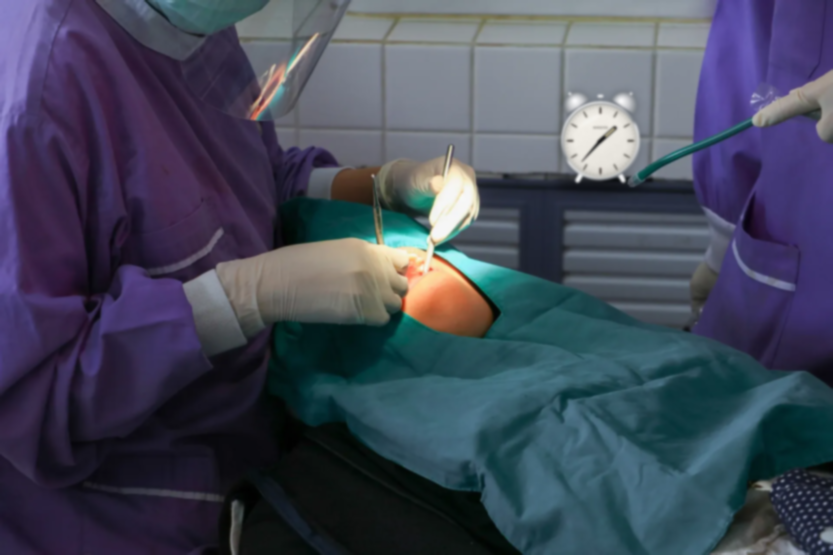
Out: 1,37
